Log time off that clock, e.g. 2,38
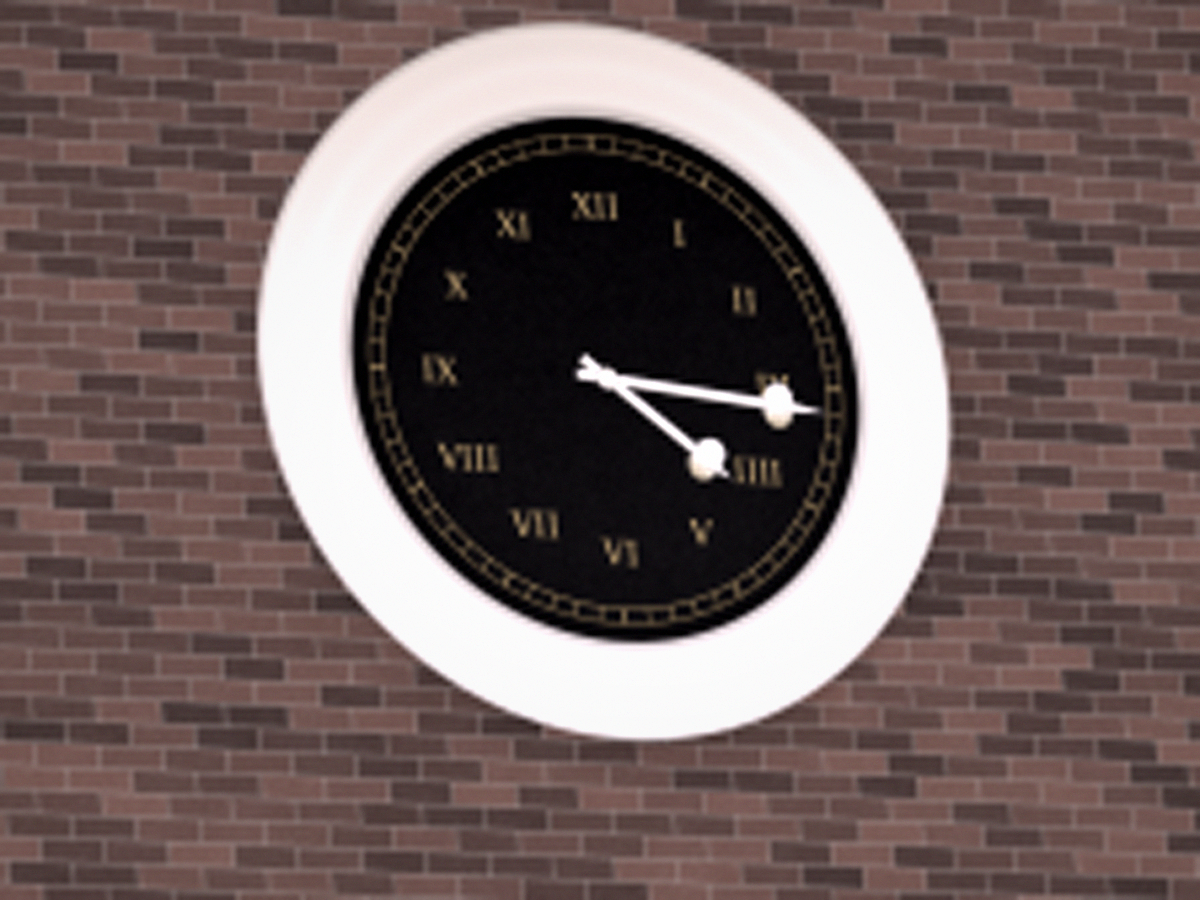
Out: 4,16
